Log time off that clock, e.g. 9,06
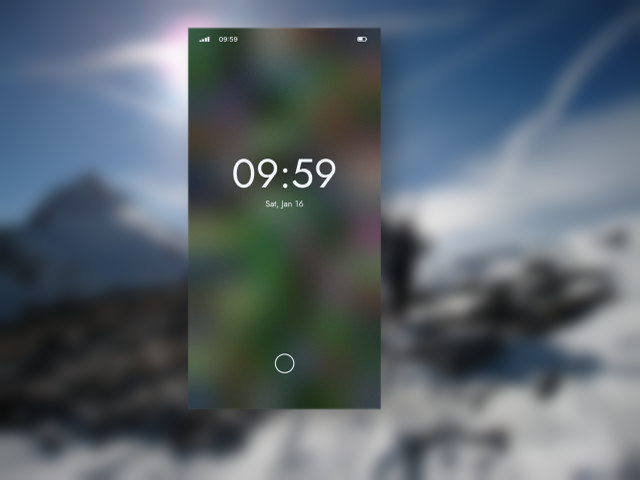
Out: 9,59
